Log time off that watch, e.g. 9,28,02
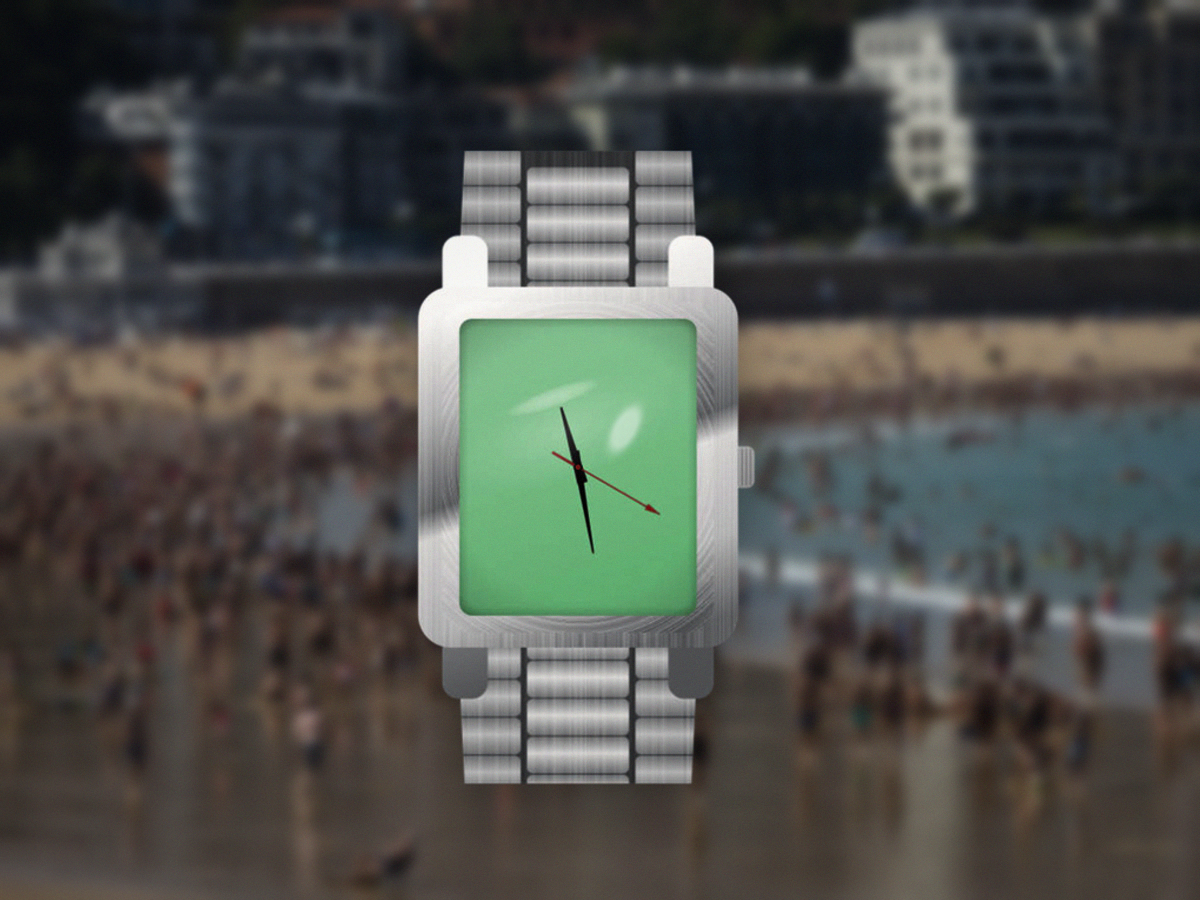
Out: 11,28,20
